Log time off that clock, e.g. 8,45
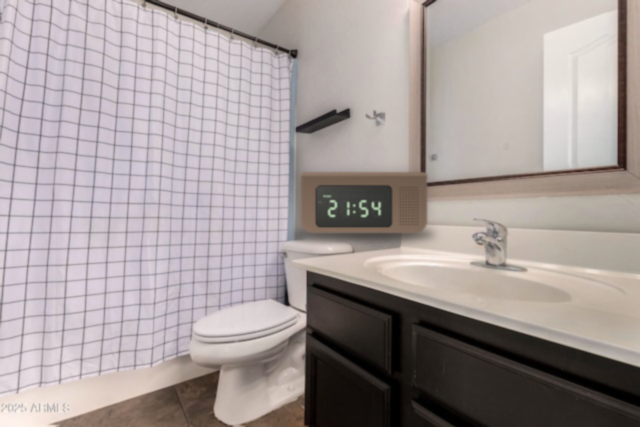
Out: 21,54
